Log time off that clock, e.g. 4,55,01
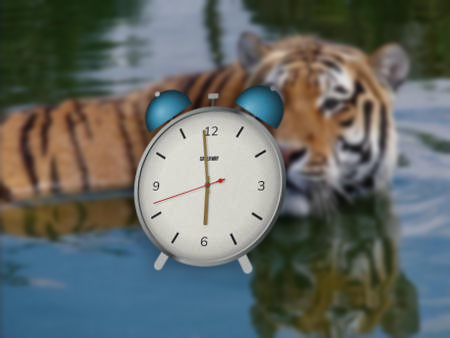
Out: 5,58,42
